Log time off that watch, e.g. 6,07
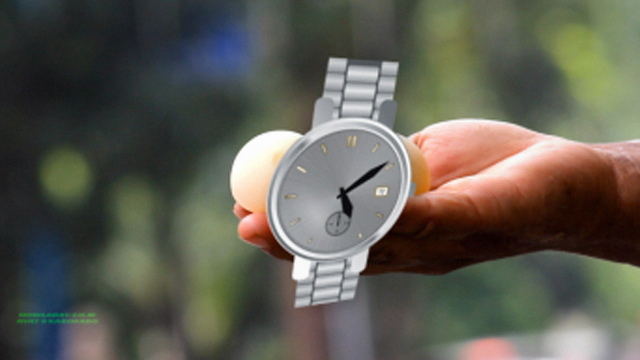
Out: 5,09
